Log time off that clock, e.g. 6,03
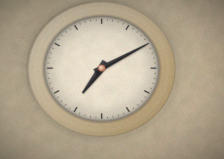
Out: 7,10
